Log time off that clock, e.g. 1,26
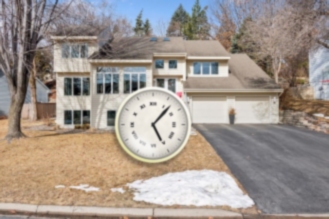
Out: 5,07
